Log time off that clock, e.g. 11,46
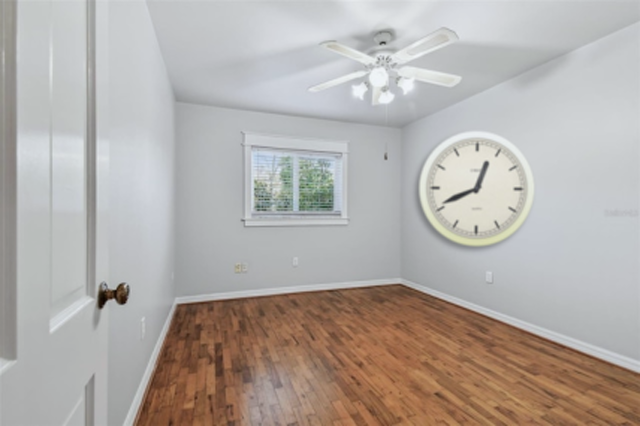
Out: 12,41
